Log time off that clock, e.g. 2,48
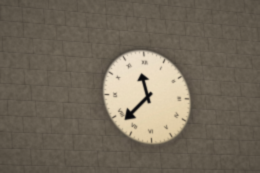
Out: 11,38
